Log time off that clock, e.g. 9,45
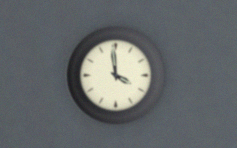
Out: 3,59
